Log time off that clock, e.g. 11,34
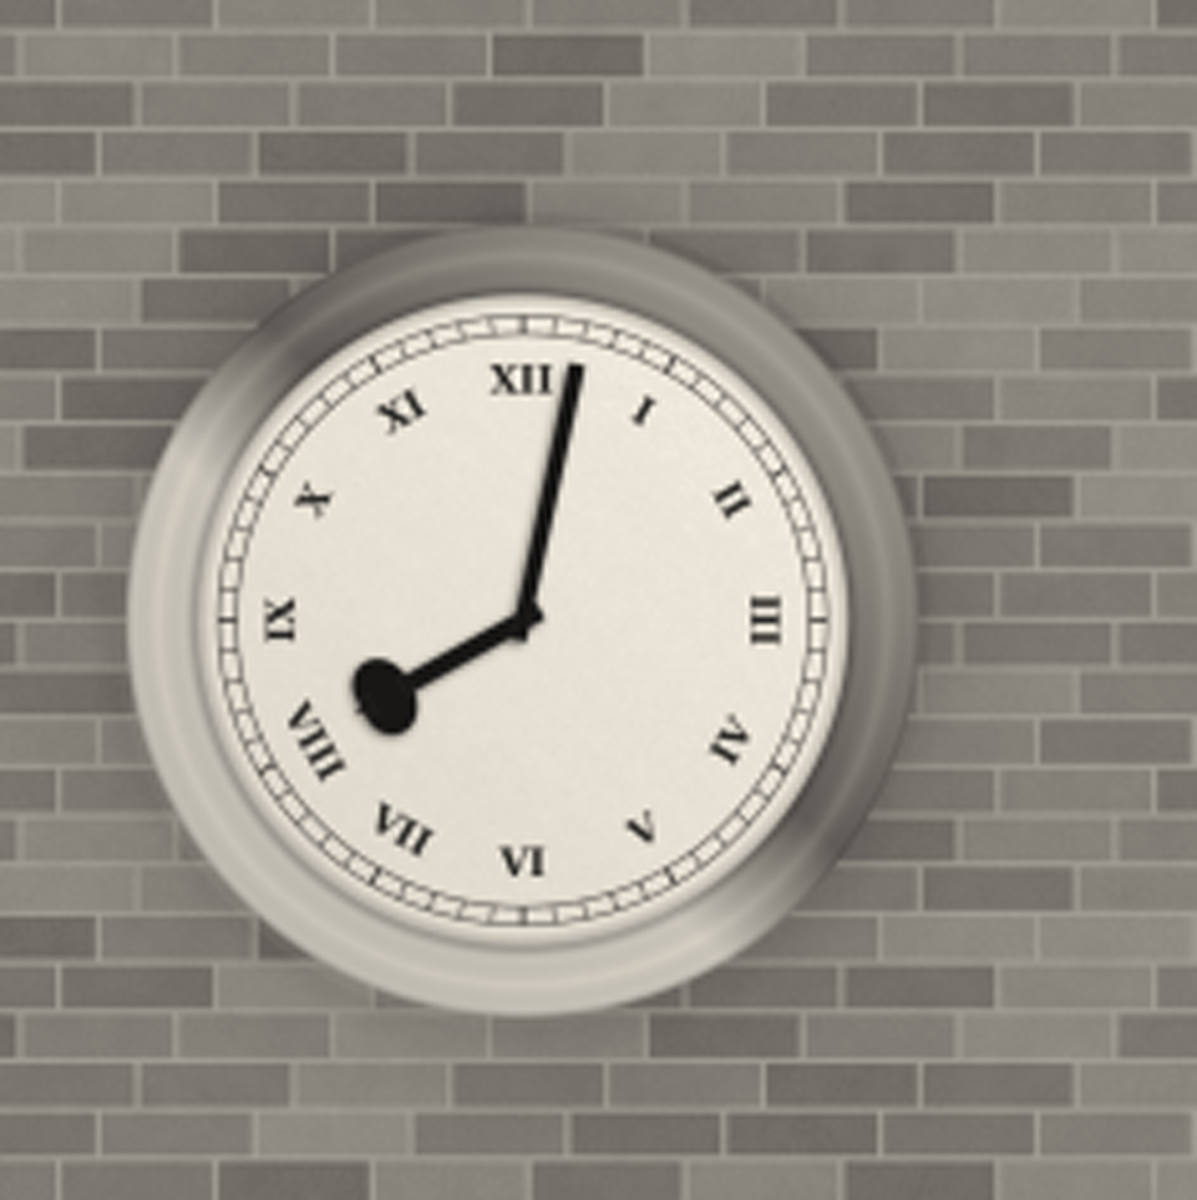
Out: 8,02
